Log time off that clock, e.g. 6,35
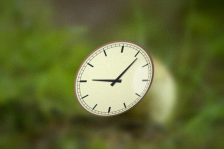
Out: 9,06
